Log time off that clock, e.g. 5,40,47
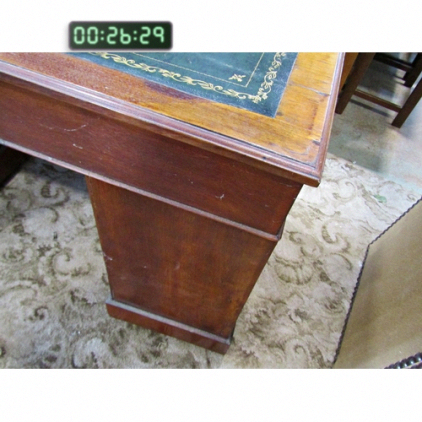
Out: 0,26,29
